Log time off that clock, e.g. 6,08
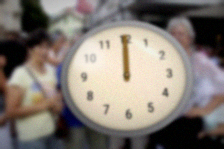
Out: 12,00
